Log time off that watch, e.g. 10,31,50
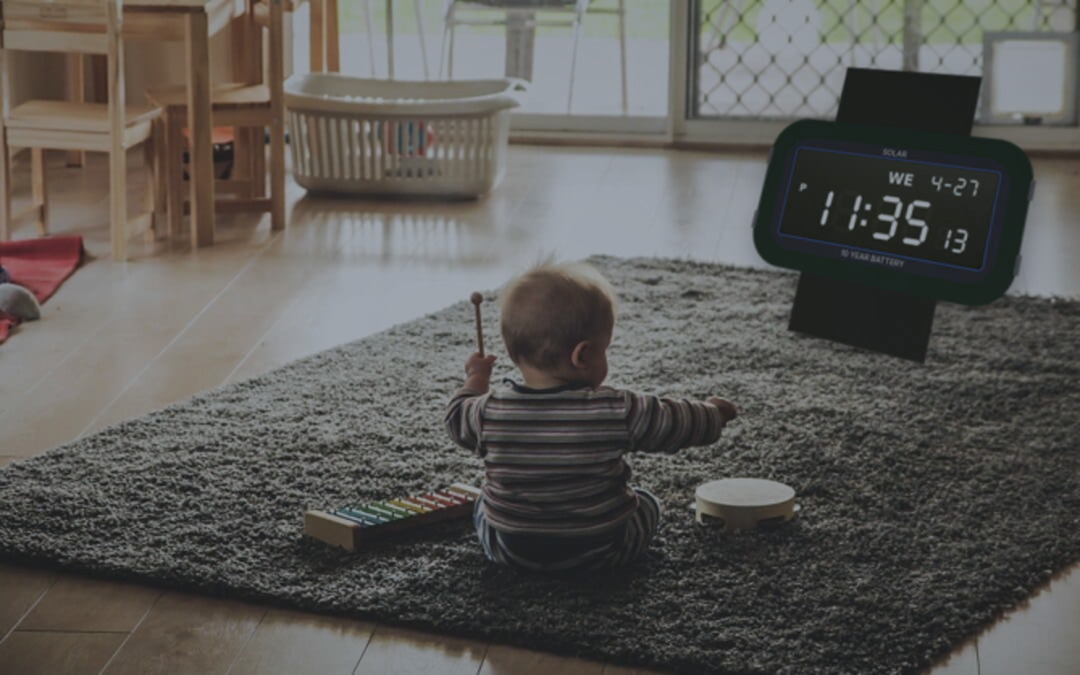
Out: 11,35,13
